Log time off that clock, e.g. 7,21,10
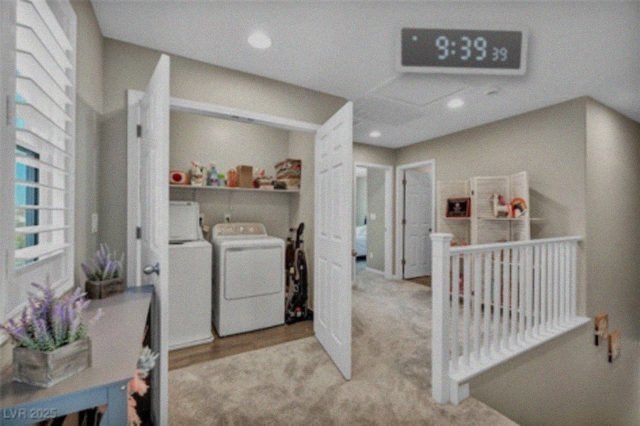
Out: 9,39,39
